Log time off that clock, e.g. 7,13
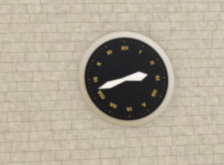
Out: 2,42
